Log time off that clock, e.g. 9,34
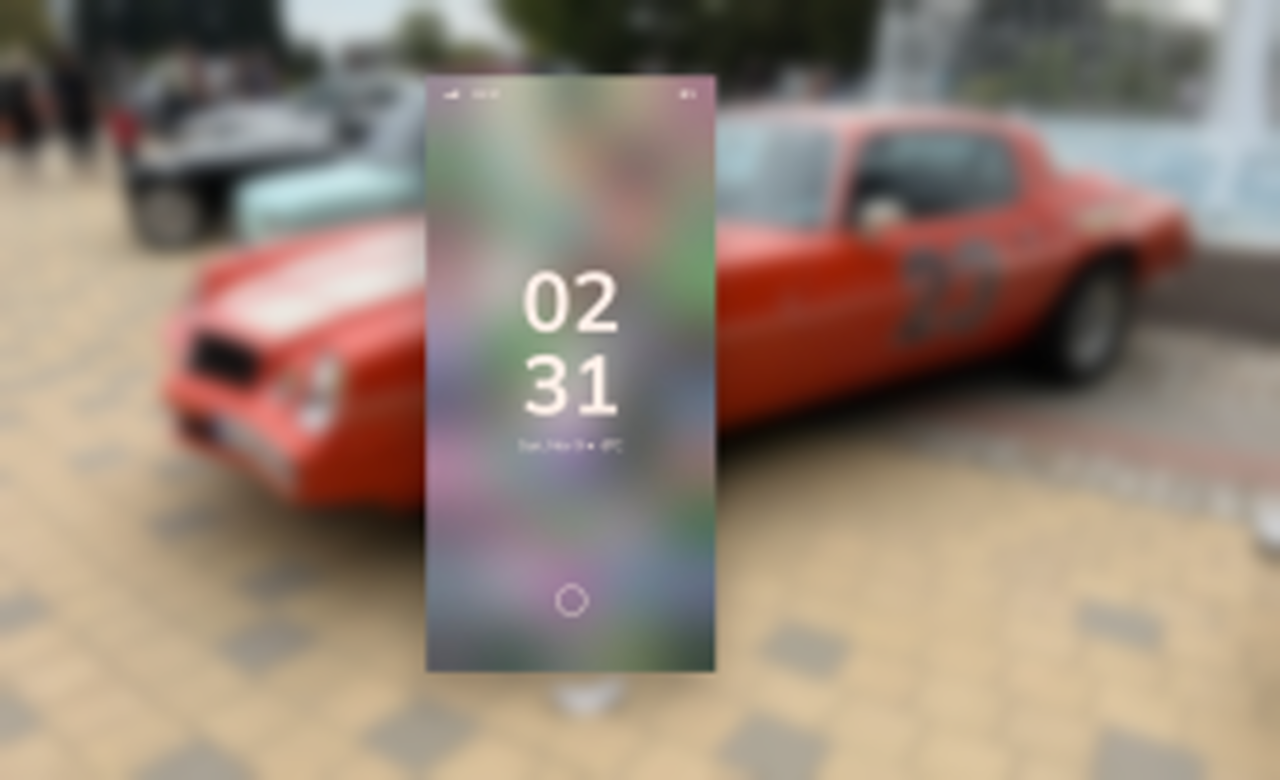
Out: 2,31
